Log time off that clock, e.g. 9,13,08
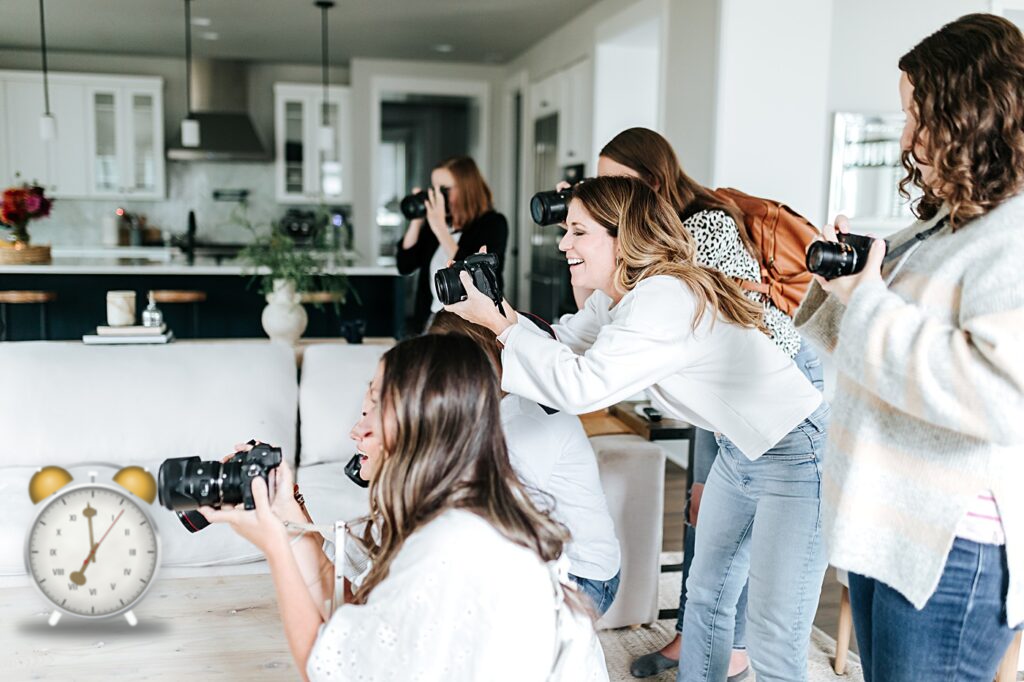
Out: 6,59,06
